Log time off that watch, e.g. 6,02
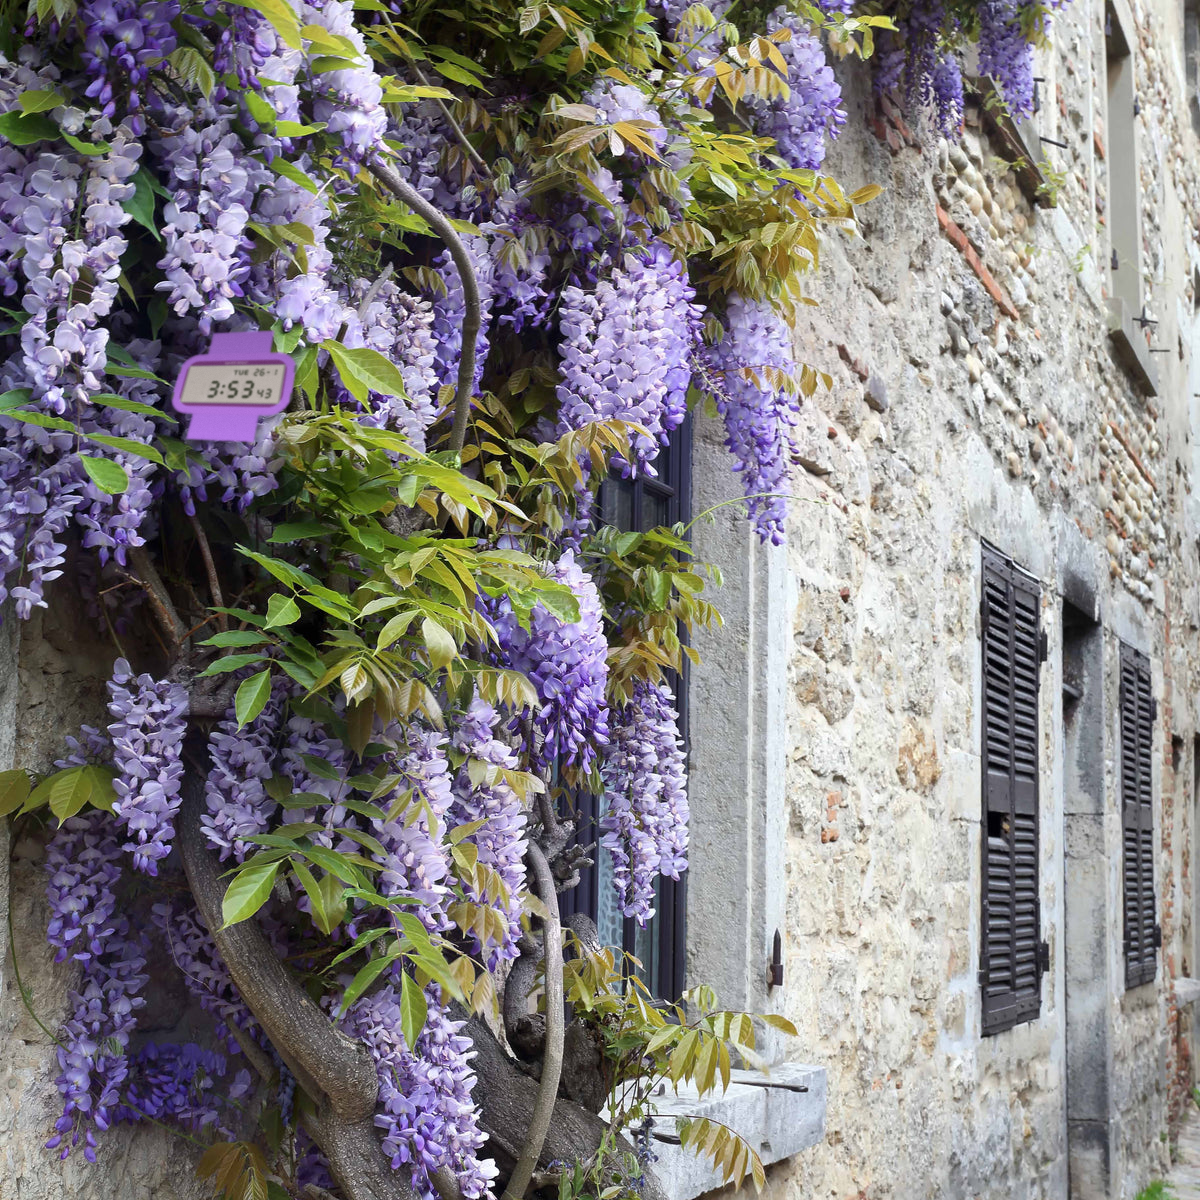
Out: 3,53
